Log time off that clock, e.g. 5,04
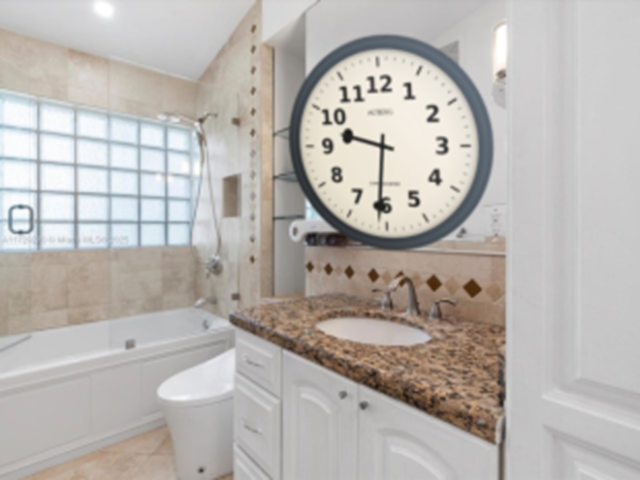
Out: 9,31
